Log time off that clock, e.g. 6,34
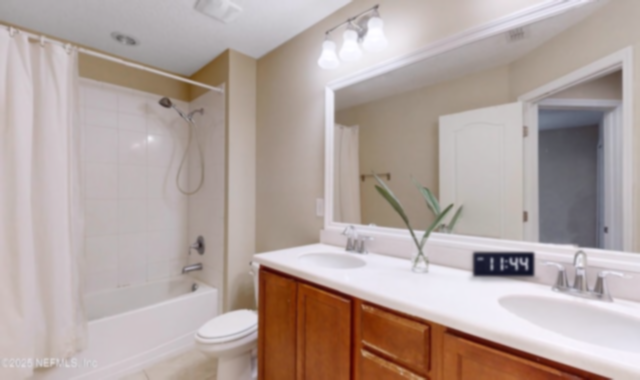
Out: 11,44
